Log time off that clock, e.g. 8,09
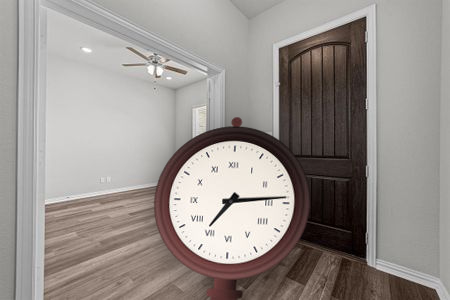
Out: 7,14
